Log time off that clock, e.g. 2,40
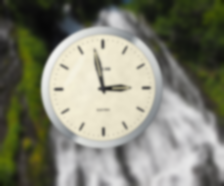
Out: 2,58
